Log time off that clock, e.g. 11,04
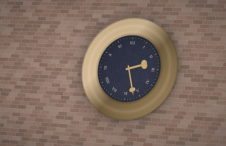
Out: 2,27
